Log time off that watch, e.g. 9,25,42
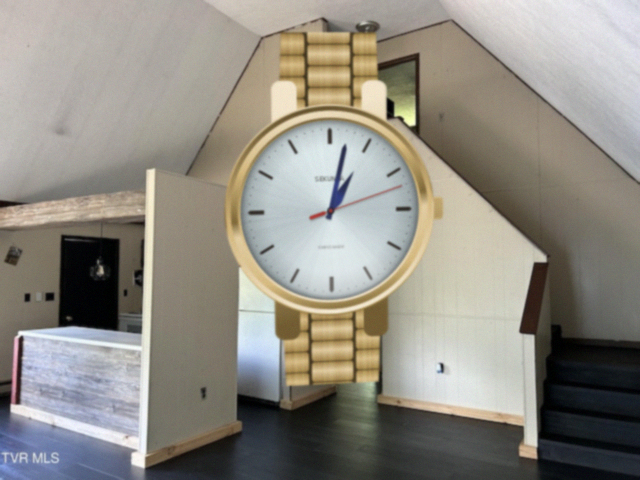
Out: 1,02,12
